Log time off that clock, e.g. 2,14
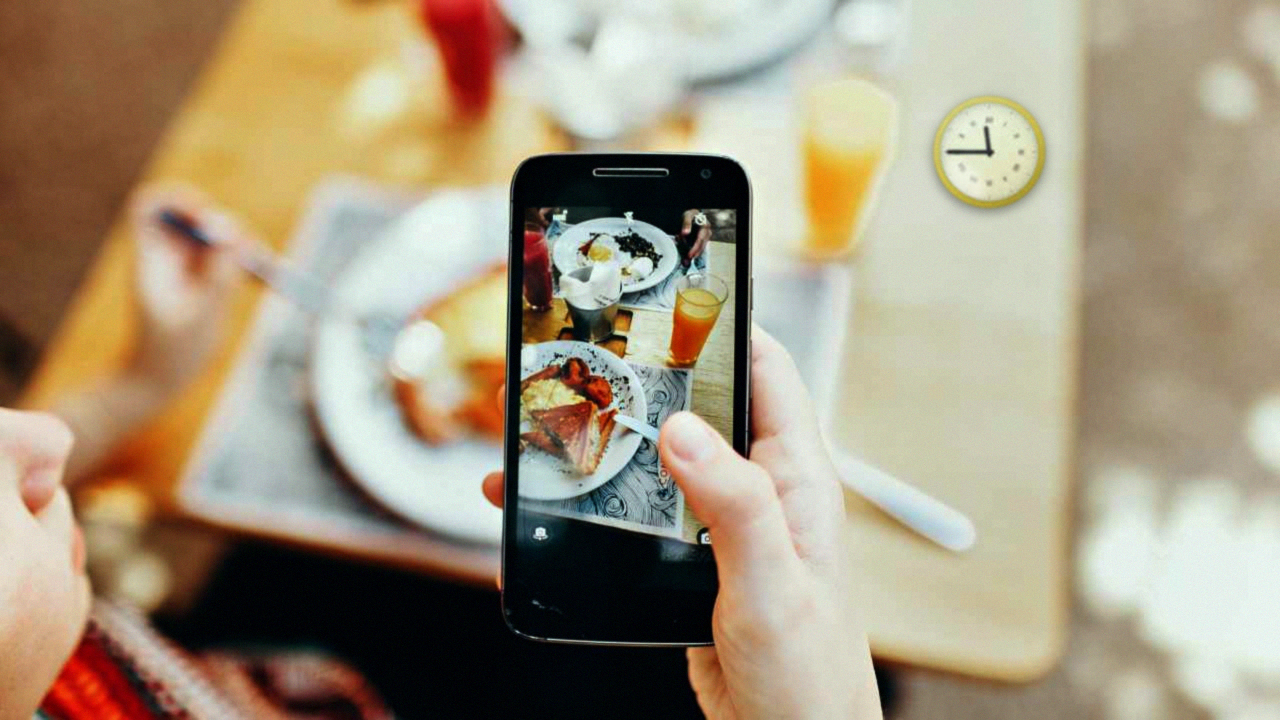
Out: 11,45
